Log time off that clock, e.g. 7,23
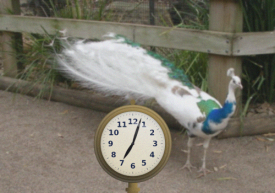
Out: 7,03
